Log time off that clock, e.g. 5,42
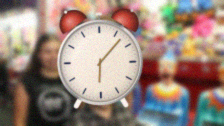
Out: 6,07
